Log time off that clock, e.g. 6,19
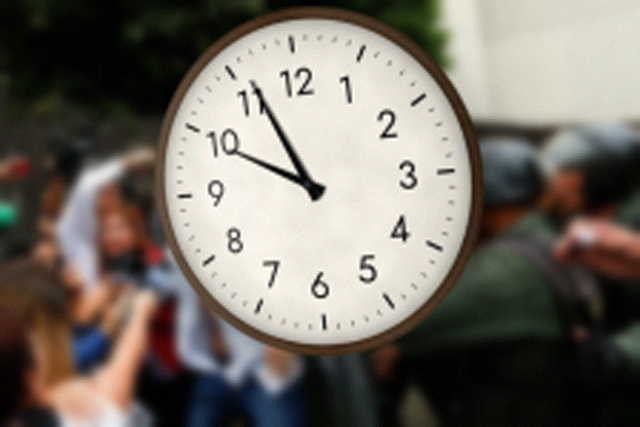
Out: 9,56
